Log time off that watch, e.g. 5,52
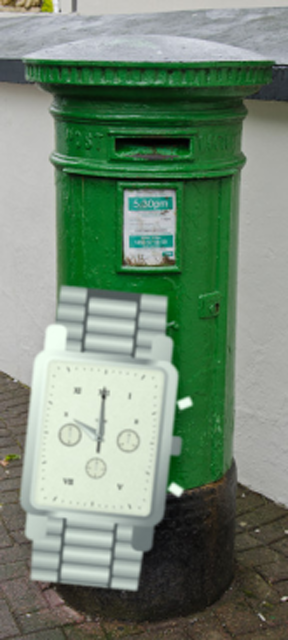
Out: 10,00
